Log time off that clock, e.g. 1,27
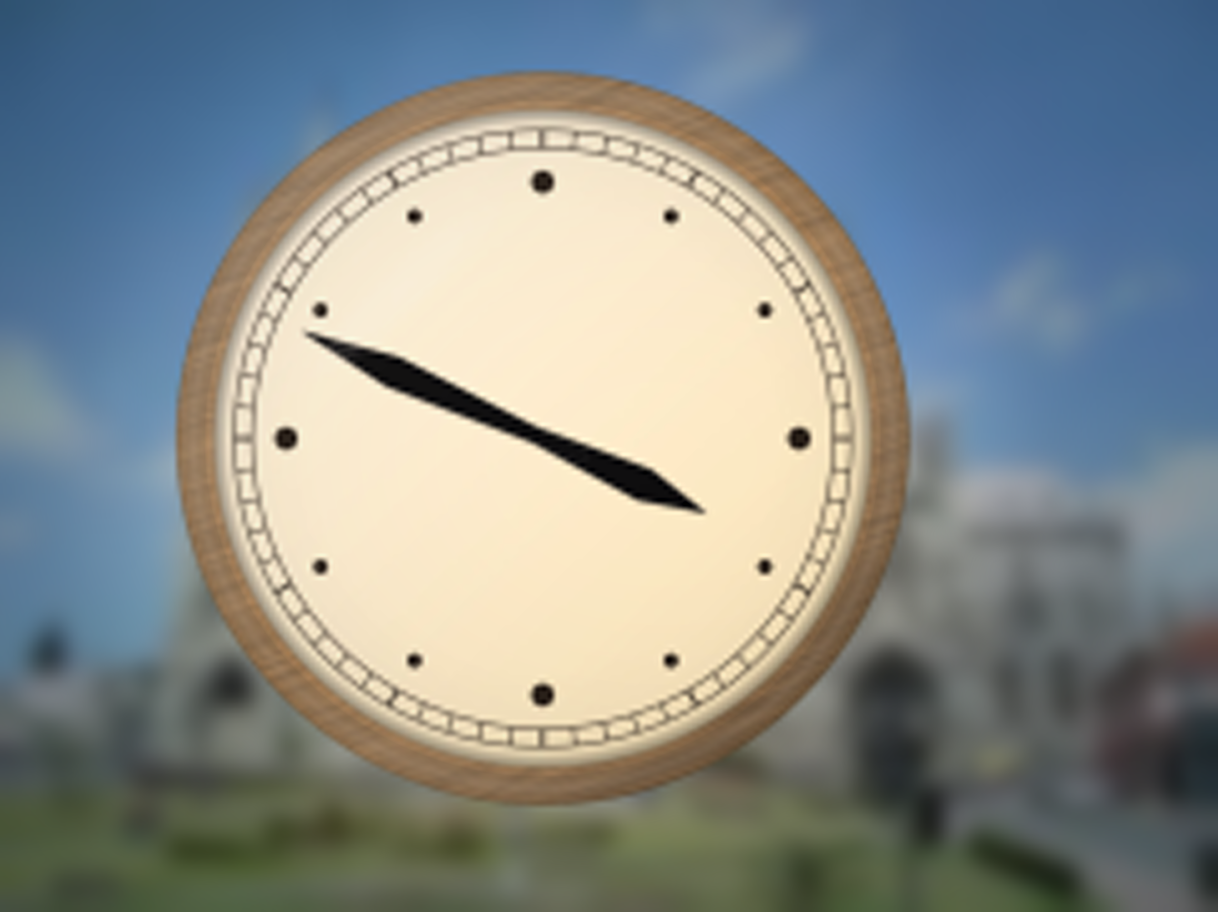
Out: 3,49
